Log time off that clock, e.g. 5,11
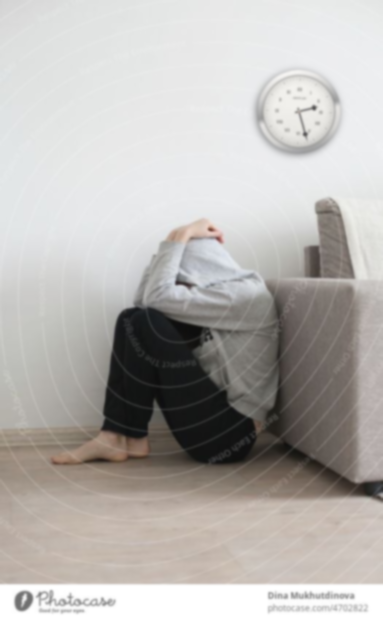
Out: 2,27
